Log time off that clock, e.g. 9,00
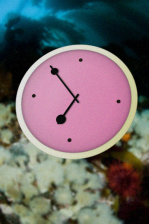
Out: 6,53
